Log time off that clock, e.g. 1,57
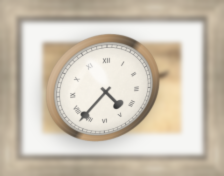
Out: 4,37
